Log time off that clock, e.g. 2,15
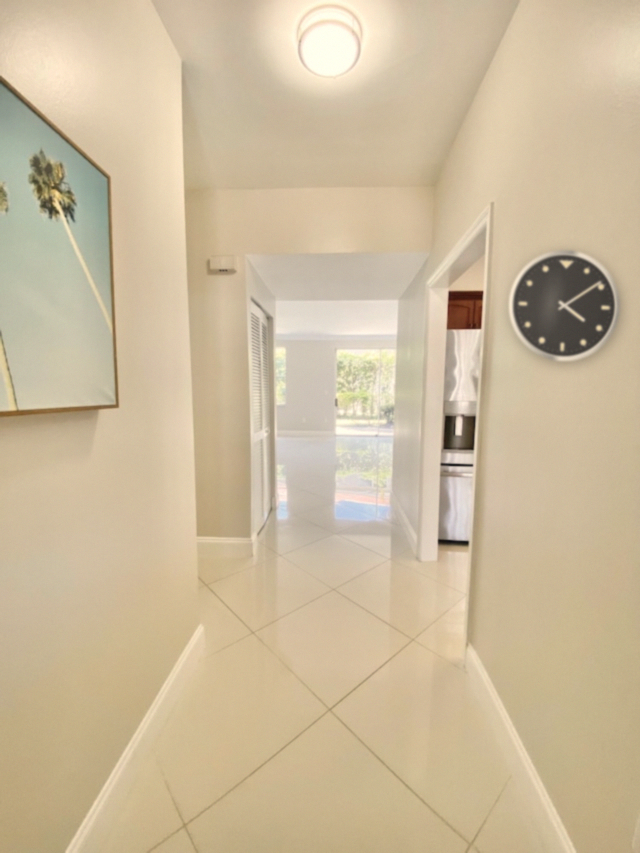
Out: 4,09
